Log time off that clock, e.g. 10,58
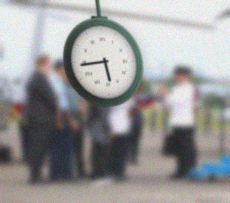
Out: 5,44
